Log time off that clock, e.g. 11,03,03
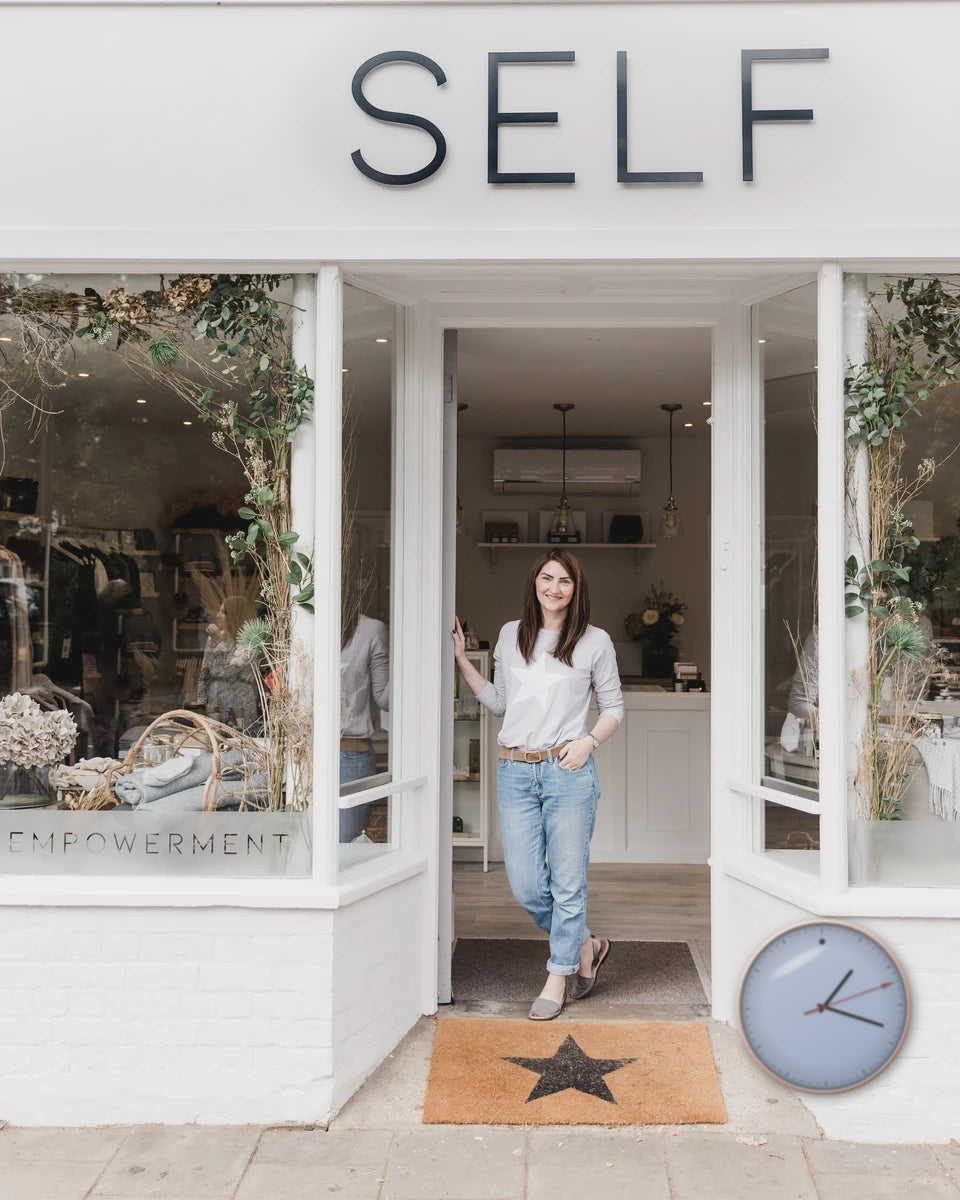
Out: 1,18,12
